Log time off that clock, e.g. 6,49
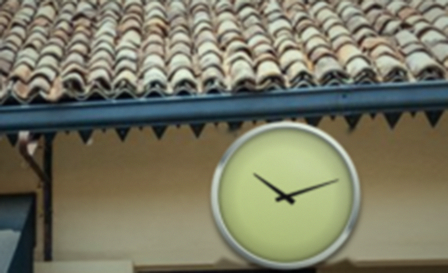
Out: 10,12
